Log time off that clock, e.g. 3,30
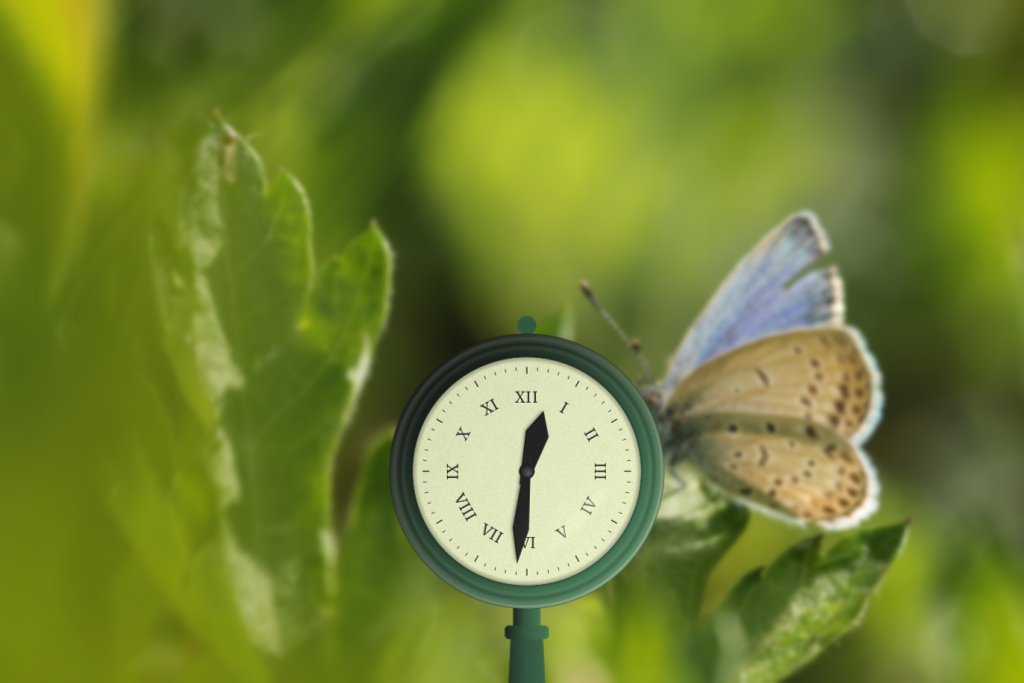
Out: 12,31
